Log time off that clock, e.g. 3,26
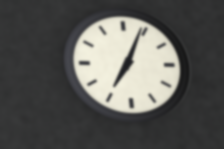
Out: 7,04
